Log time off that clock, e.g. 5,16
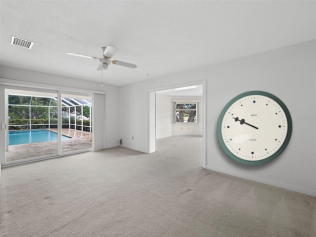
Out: 9,49
